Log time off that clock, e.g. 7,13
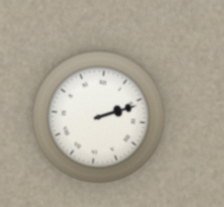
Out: 2,11
